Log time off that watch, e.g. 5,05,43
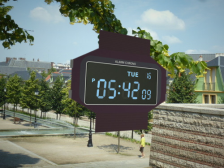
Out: 5,42,09
